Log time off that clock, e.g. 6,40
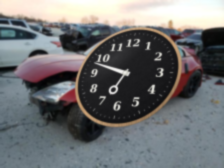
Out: 6,48
